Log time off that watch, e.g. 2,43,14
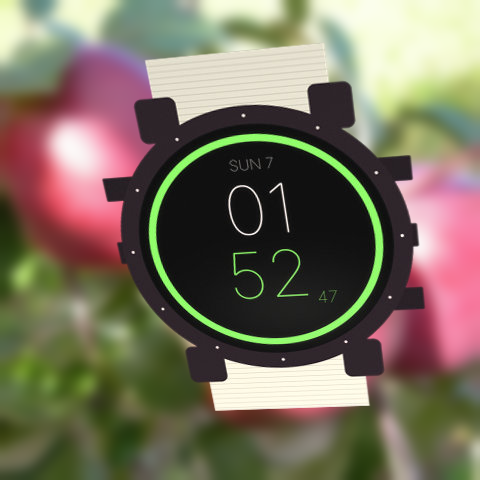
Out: 1,52,47
